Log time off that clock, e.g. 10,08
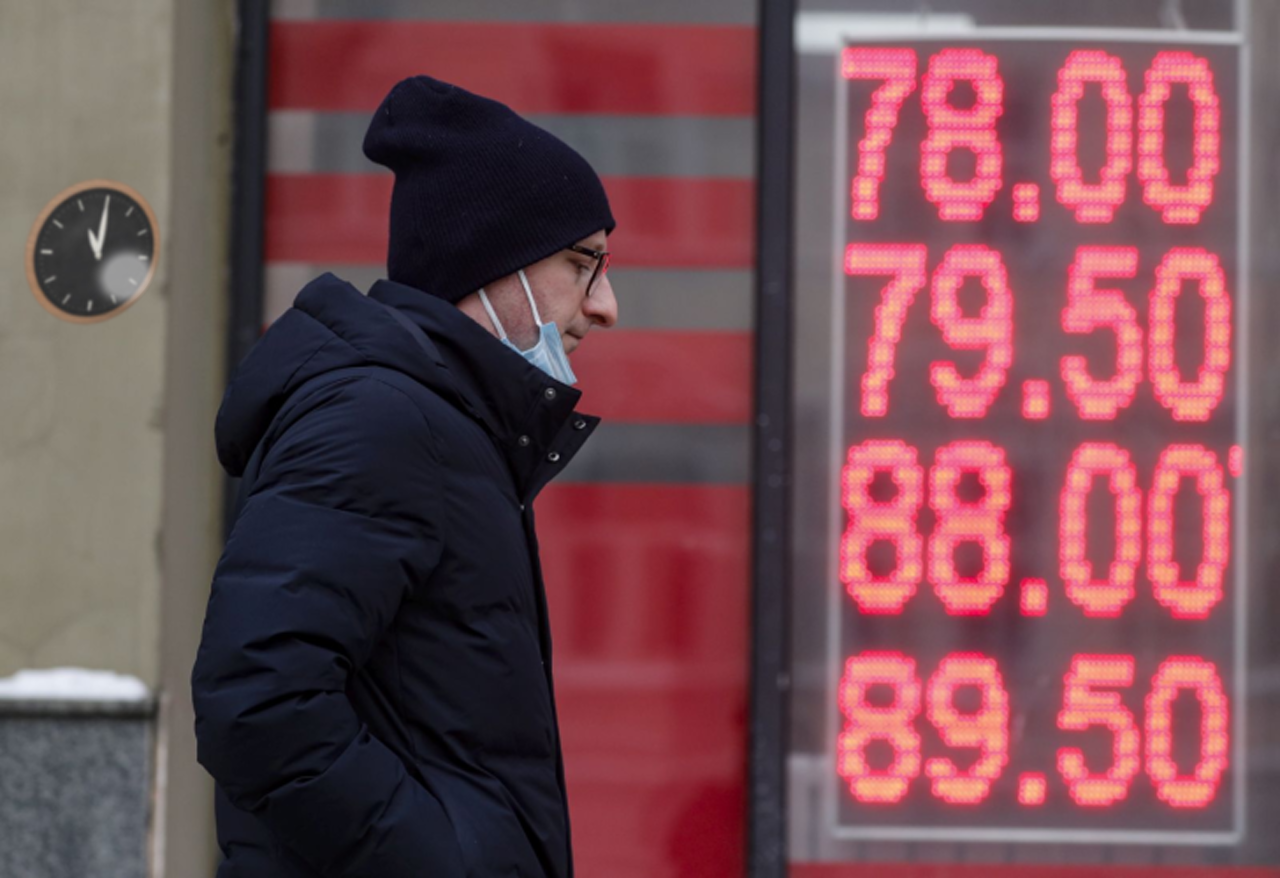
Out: 11,00
